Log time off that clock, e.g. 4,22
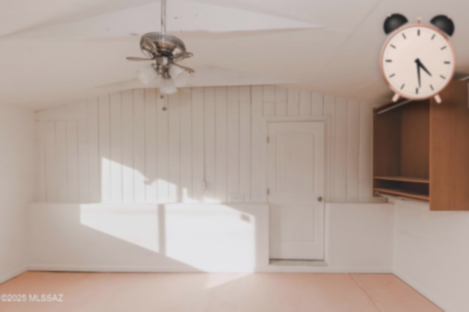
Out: 4,29
